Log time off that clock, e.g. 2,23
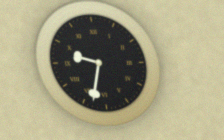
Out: 9,33
